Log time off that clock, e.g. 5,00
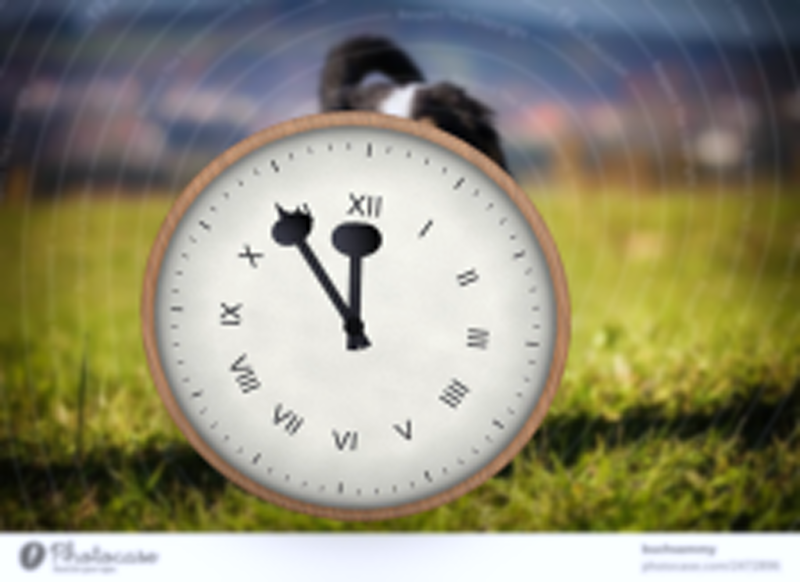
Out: 11,54
